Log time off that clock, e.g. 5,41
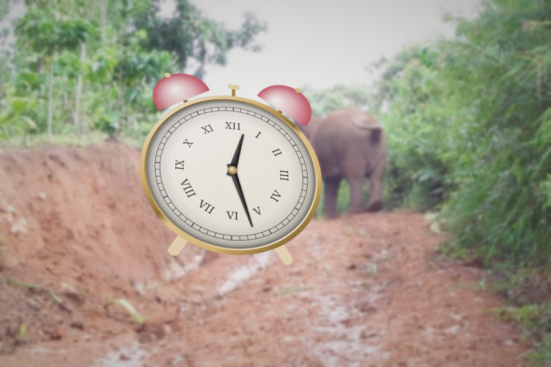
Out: 12,27
